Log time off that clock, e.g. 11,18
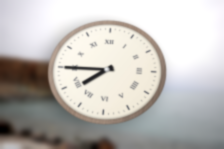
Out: 7,45
